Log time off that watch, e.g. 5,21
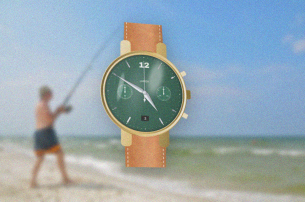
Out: 4,50
